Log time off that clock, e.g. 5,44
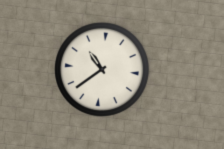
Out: 10,38
